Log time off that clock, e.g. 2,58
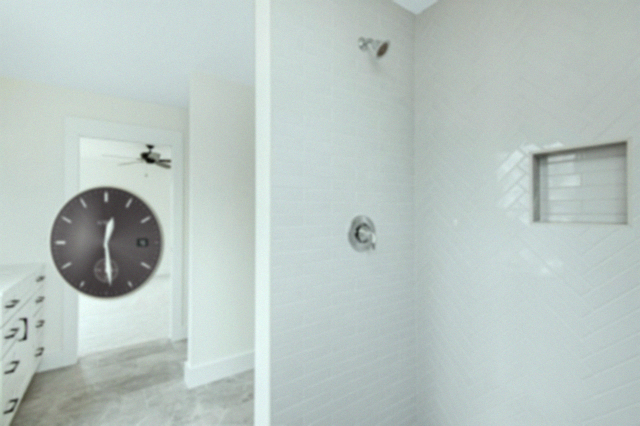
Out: 12,29
